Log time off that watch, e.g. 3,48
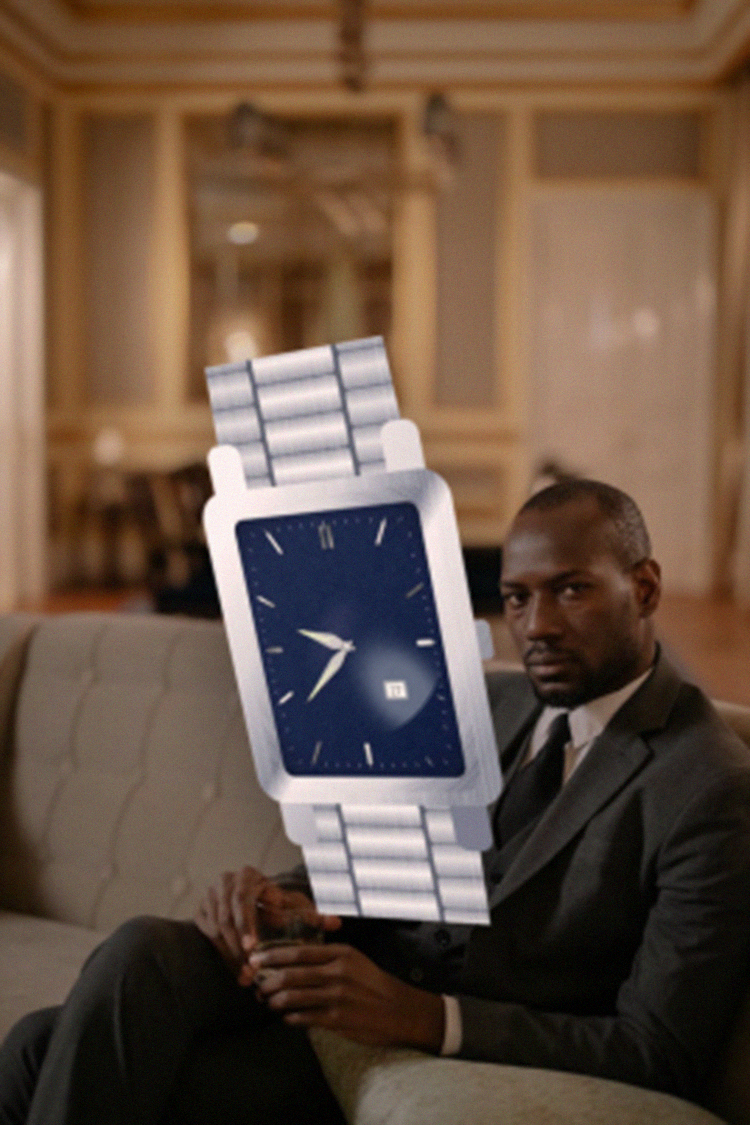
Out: 9,38
